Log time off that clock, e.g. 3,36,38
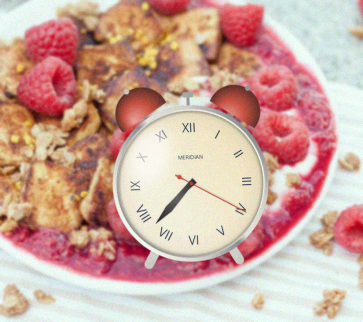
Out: 7,37,20
